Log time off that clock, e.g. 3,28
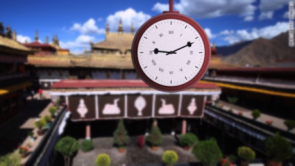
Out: 9,11
